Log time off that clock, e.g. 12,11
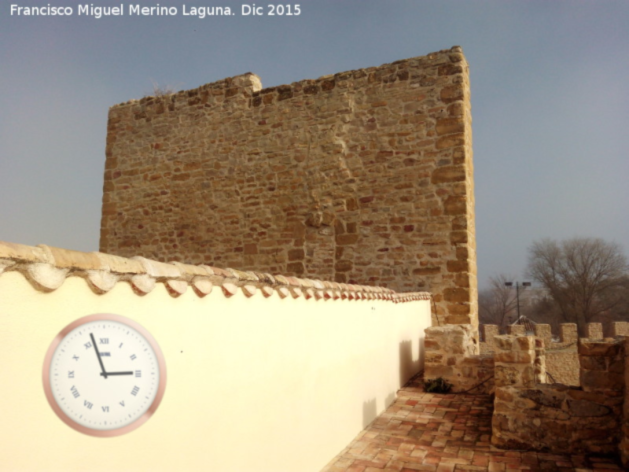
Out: 2,57
